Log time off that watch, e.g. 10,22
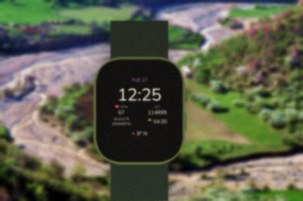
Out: 12,25
